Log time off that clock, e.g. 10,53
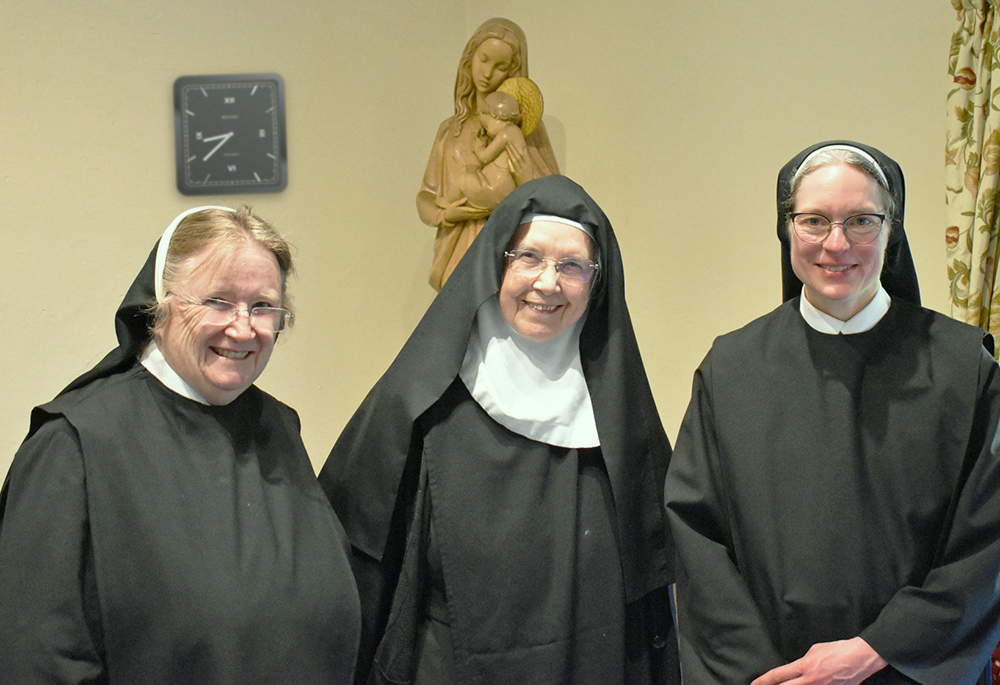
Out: 8,38
